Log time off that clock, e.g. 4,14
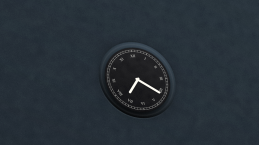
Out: 7,21
